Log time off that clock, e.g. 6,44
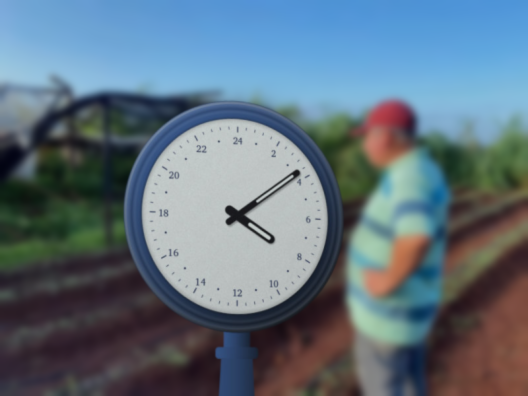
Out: 8,09
